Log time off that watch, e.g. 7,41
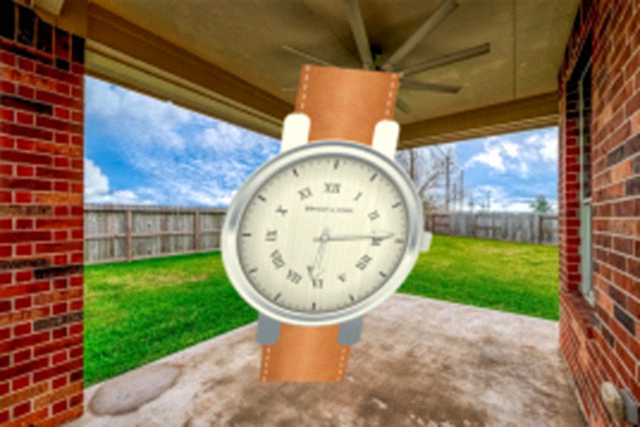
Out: 6,14
